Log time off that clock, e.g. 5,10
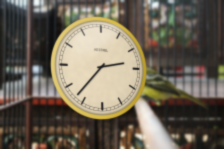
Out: 2,37
